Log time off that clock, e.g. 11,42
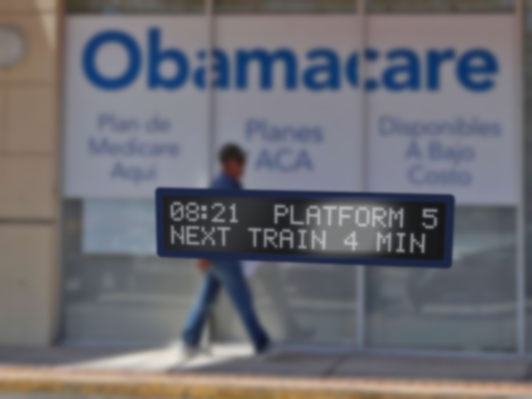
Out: 8,21
